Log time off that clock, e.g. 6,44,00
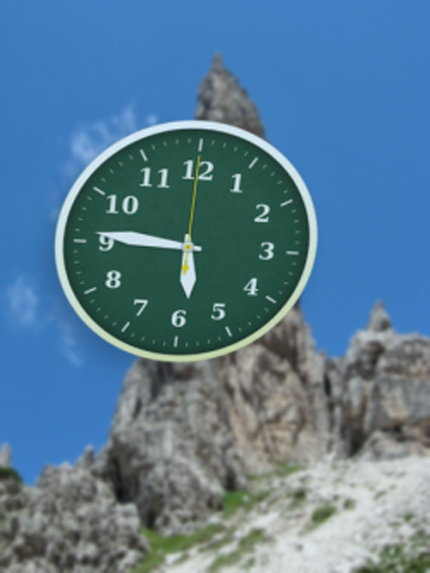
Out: 5,46,00
